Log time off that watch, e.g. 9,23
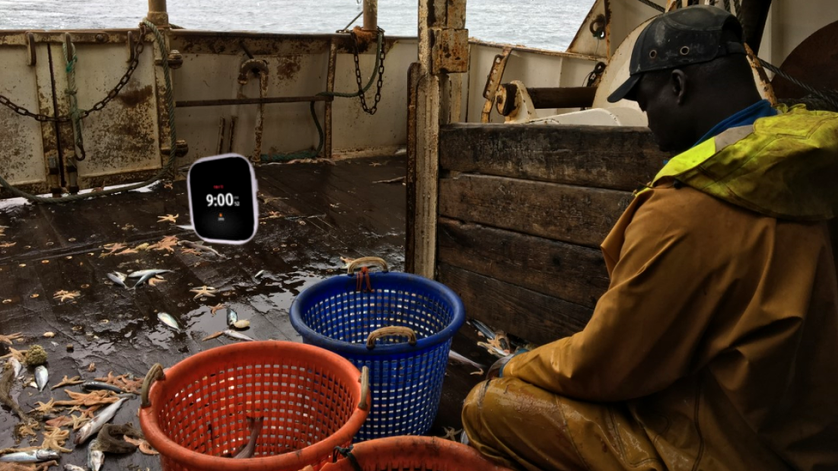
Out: 9,00
